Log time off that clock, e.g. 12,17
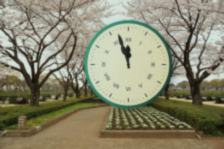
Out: 11,57
